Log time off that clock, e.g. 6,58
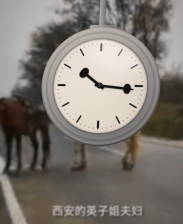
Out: 10,16
